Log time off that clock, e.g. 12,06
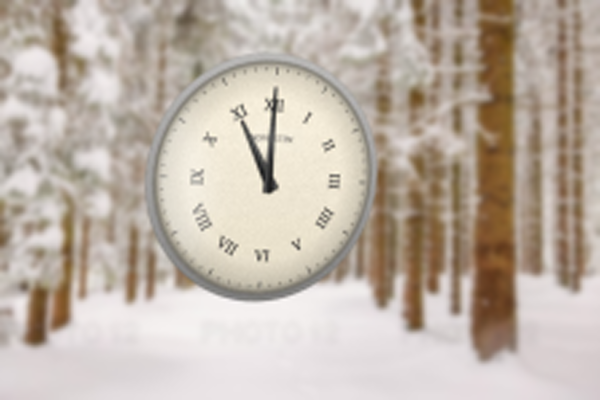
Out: 11,00
